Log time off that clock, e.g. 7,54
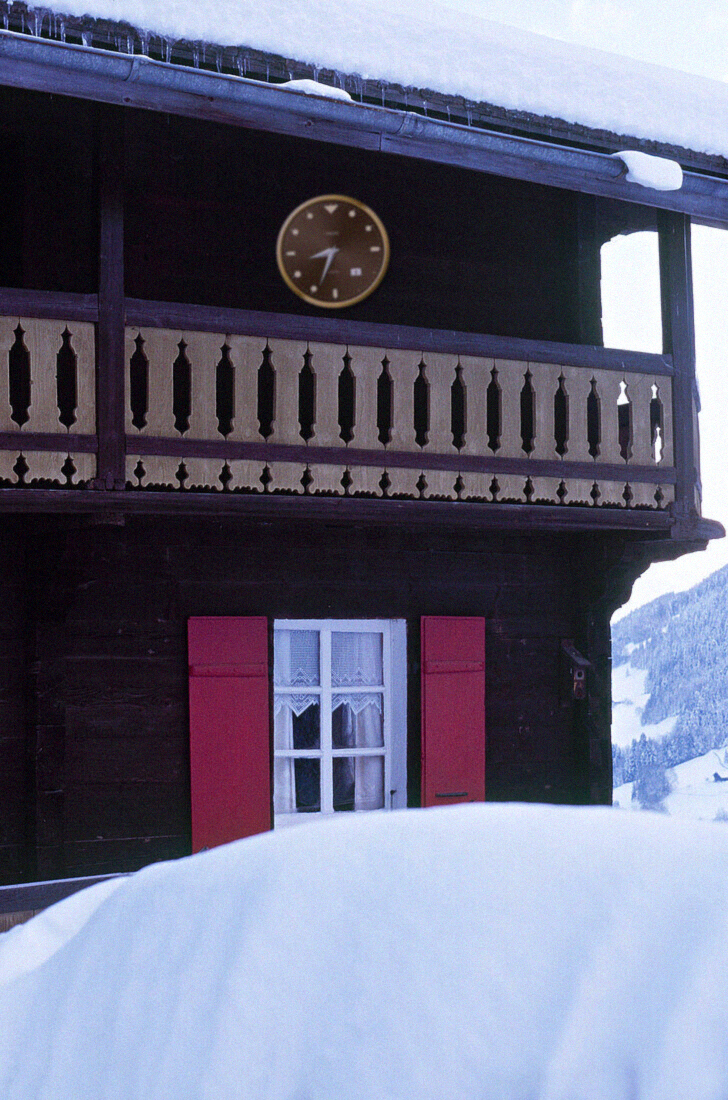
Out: 8,34
